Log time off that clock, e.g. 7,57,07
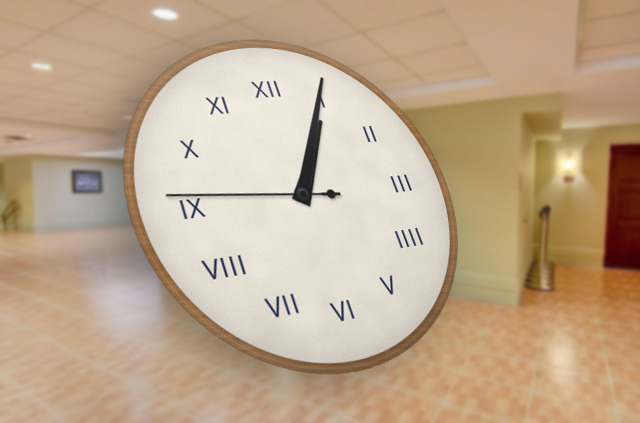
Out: 1,04,46
